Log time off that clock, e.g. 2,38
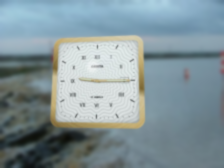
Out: 9,15
